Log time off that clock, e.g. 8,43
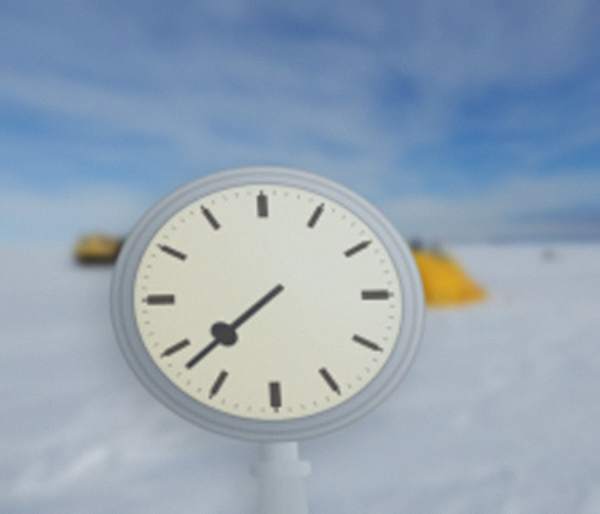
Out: 7,38
